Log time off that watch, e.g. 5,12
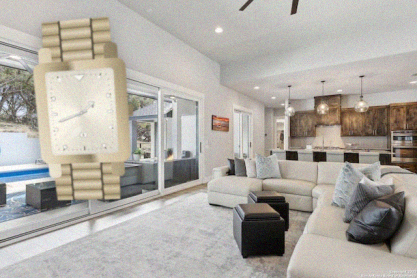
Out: 1,42
